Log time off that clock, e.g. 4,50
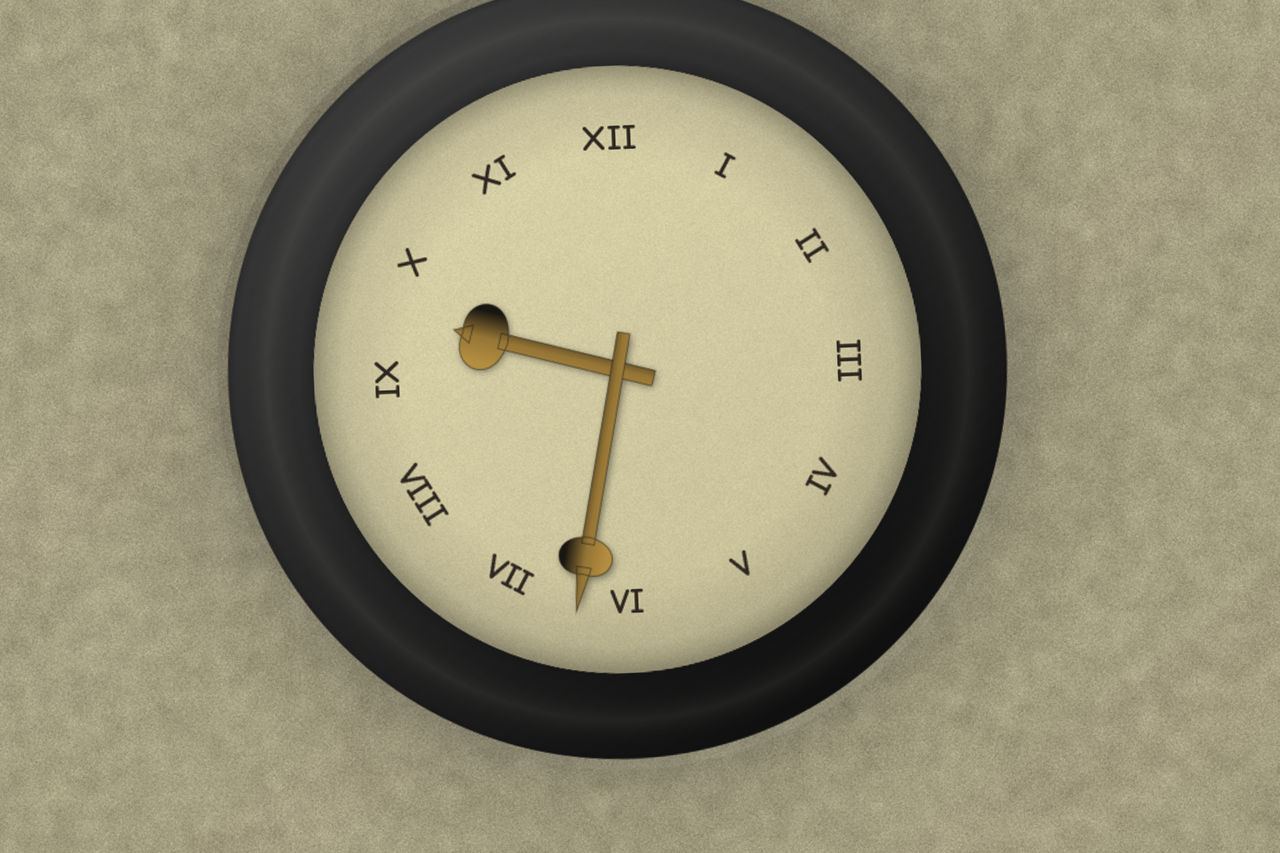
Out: 9,32
